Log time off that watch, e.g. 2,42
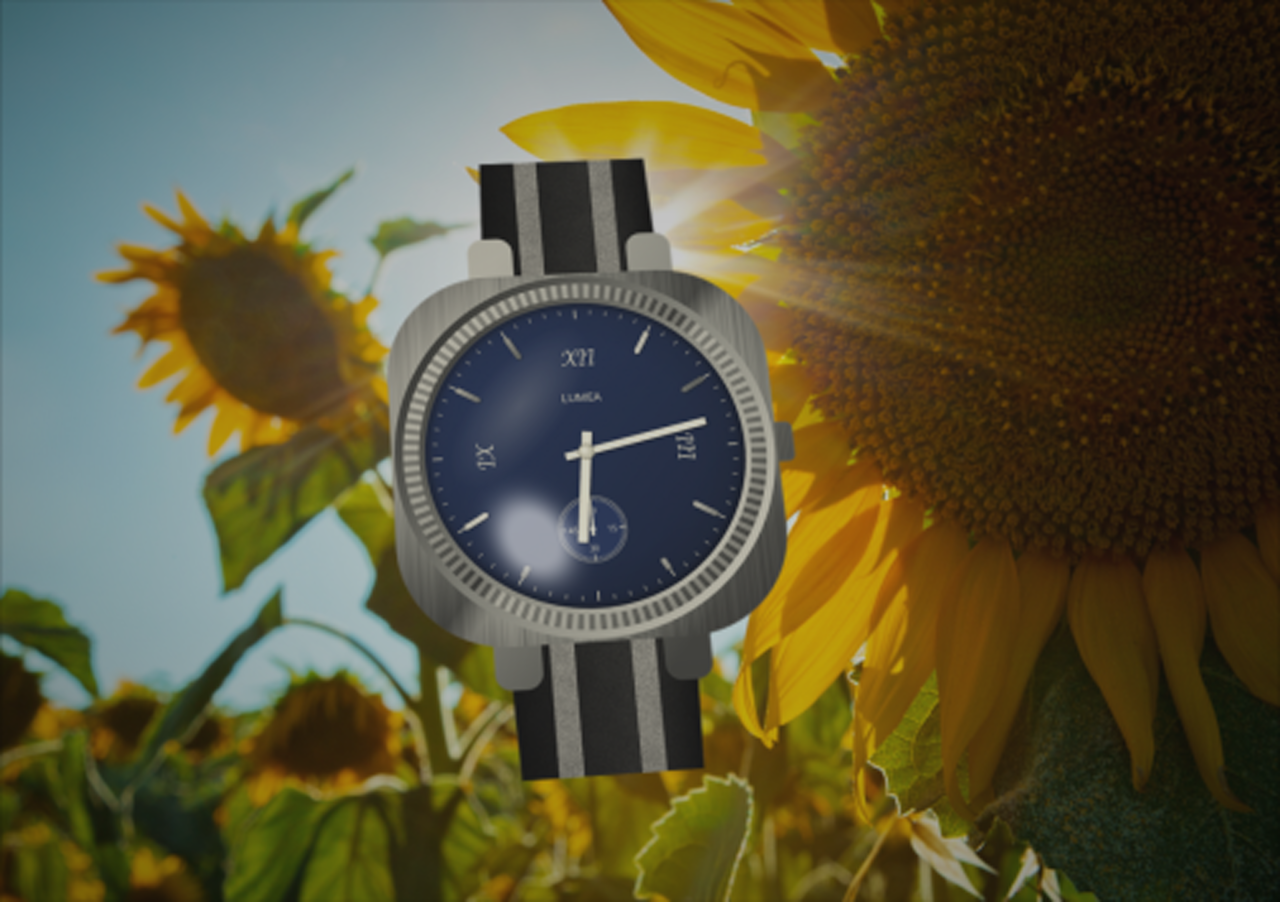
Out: 6,13
